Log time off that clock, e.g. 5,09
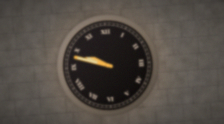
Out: 9,48
